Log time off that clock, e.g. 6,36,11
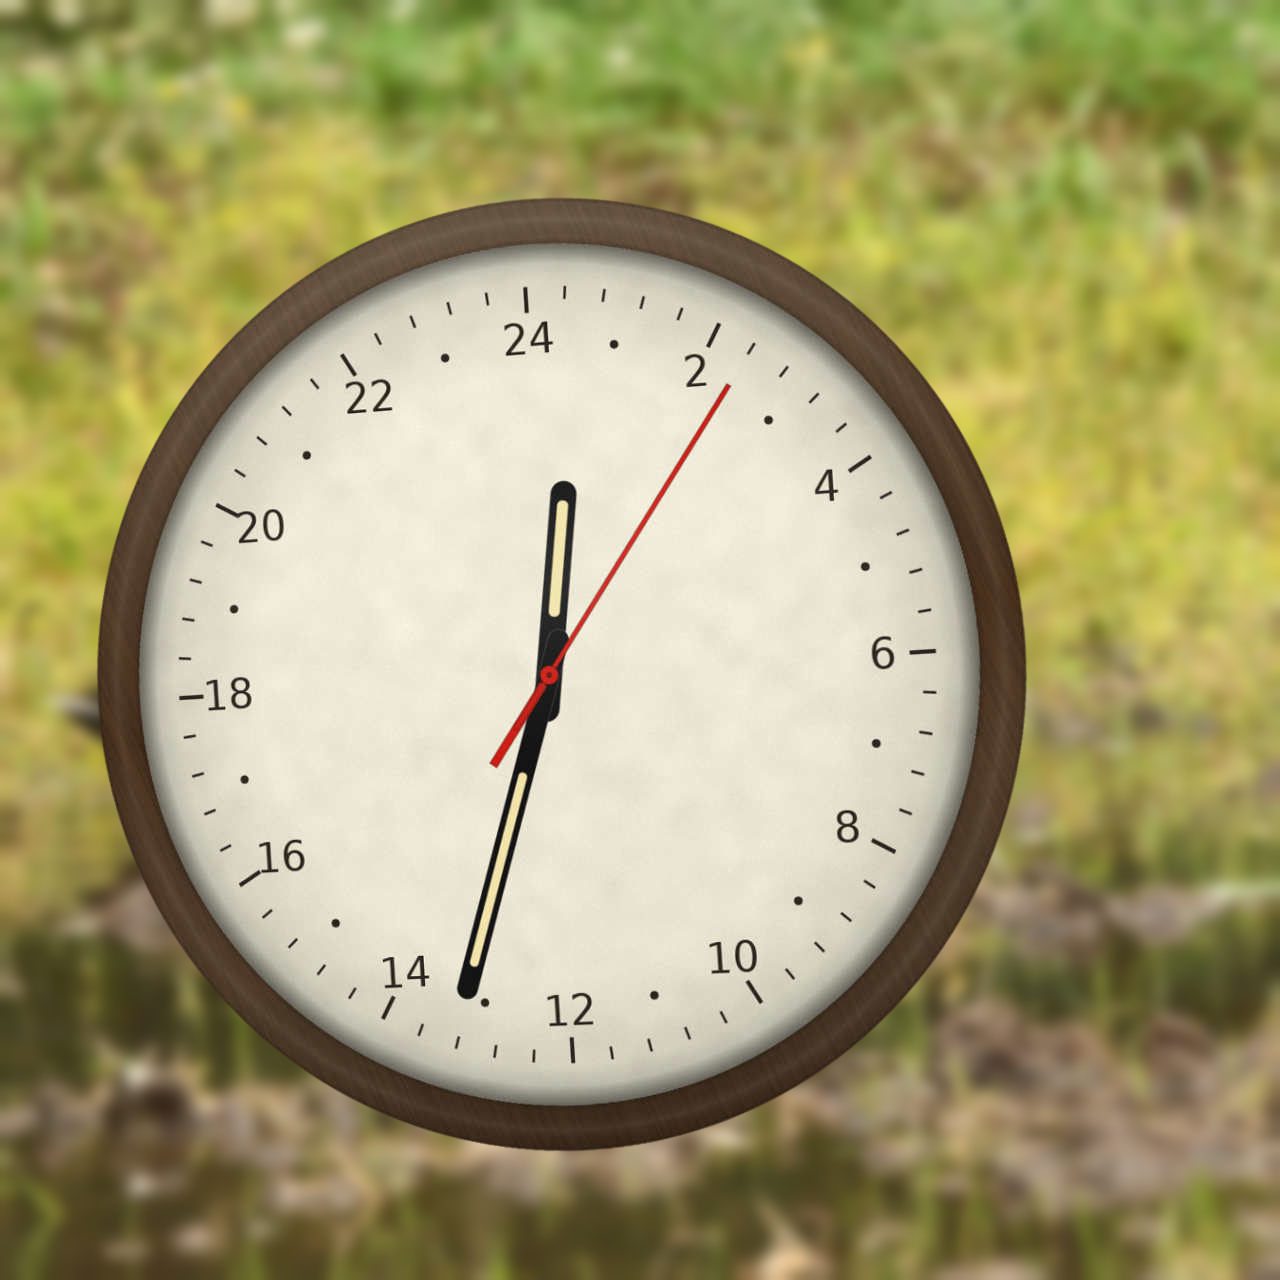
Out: 0,33,06
